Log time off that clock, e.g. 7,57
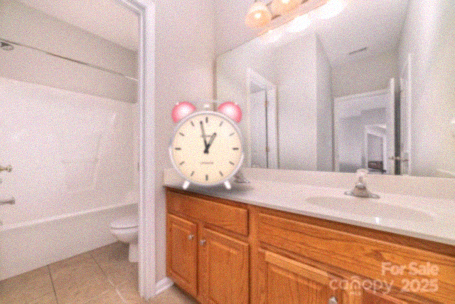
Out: 12,58
